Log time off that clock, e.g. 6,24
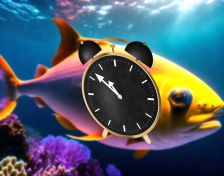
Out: 10,52
